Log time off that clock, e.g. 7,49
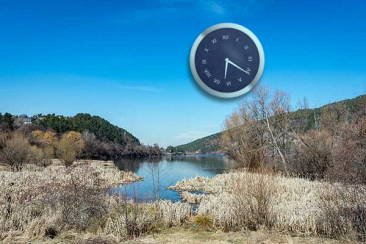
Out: 6,21
